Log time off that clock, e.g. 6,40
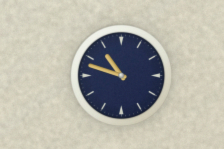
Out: 10,48
